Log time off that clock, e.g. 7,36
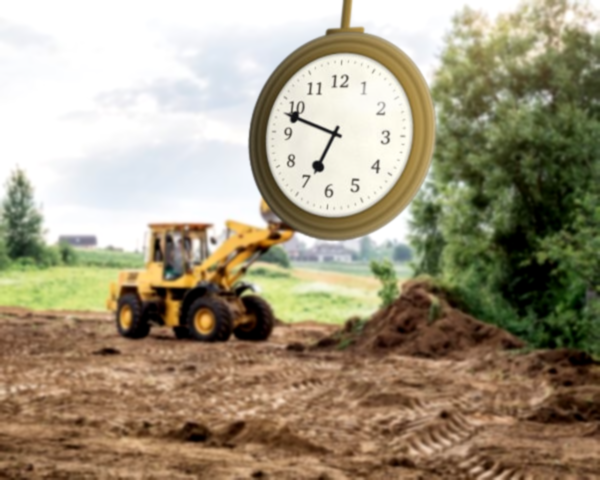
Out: 6,48
